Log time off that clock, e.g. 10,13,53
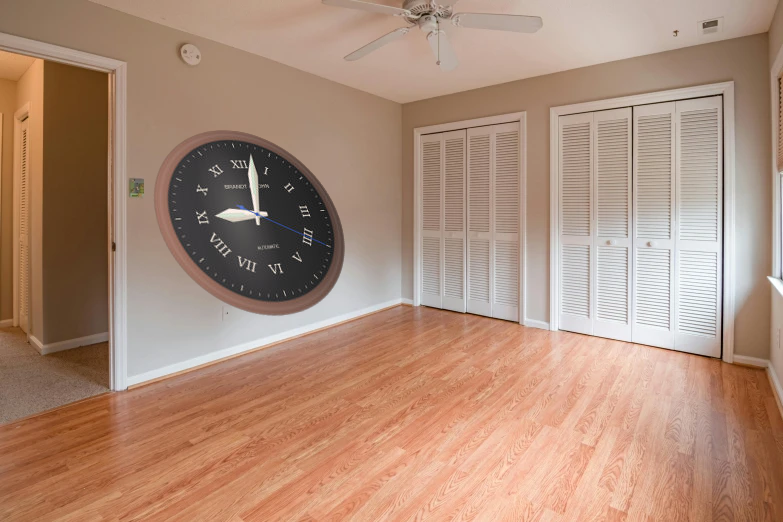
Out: 9,02,20
